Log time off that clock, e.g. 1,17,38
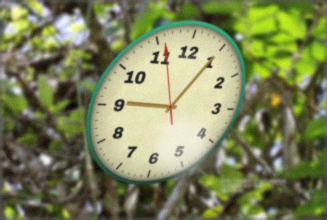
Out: 9,04,56
